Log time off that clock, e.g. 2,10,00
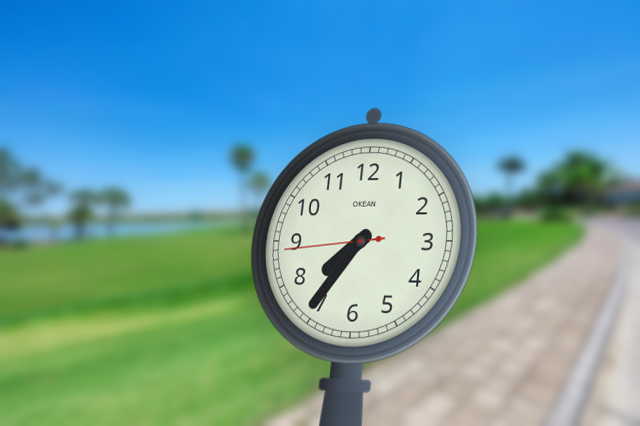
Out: 7,35,44
